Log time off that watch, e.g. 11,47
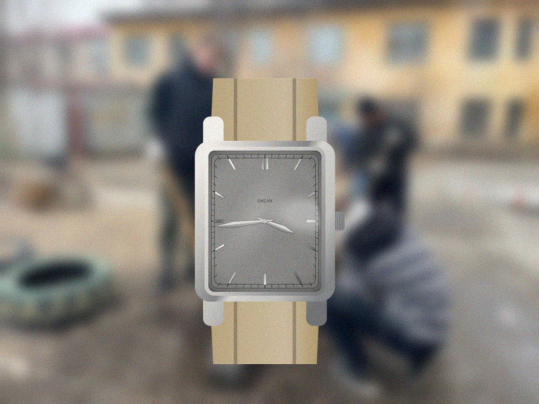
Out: 3,44
